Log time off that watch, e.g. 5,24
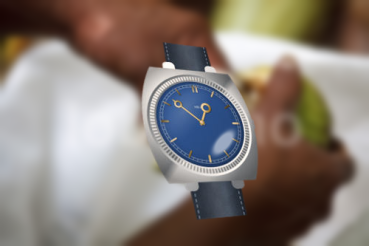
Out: 12,52
